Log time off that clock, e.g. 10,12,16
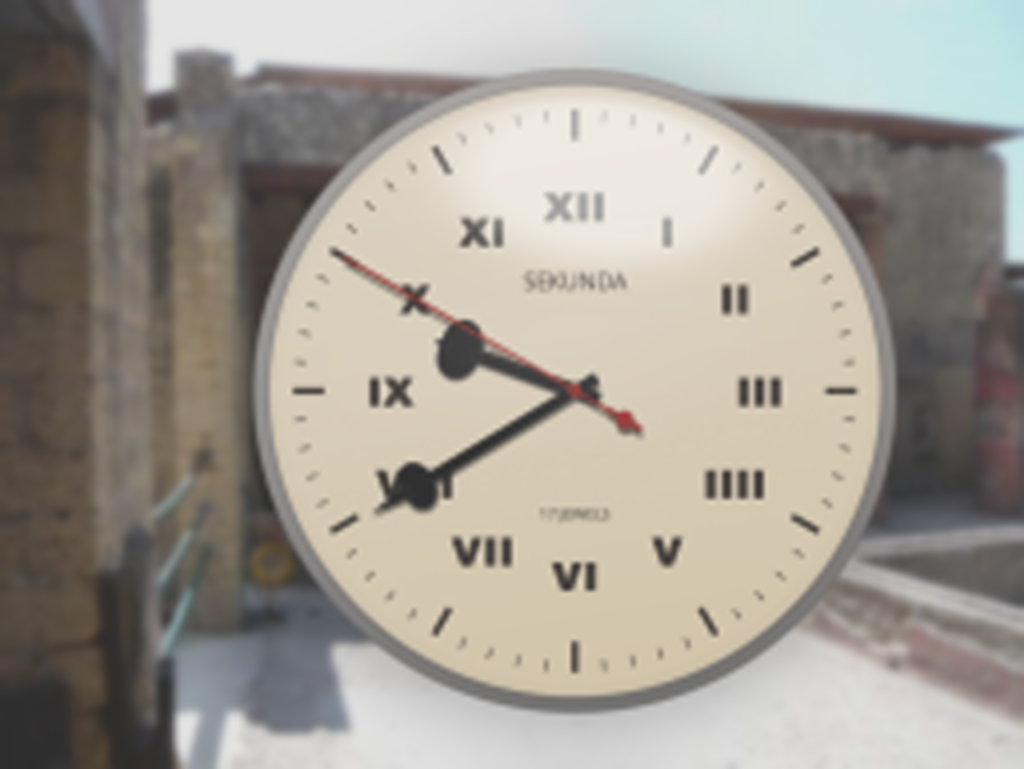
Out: 9,39,50
